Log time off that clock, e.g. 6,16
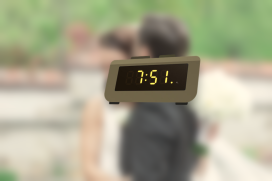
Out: 7,51
